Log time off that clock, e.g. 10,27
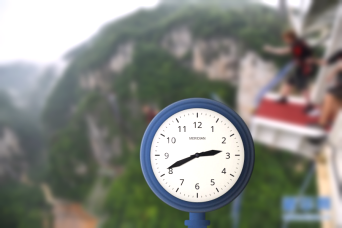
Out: 2,41
